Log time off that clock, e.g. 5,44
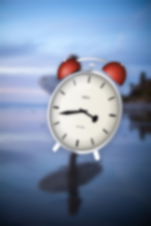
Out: 3,43
